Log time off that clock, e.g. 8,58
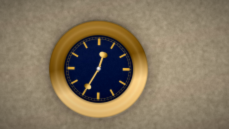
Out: 12,35
